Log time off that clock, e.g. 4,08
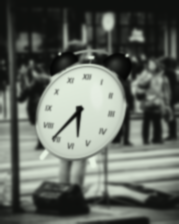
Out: 5,36
